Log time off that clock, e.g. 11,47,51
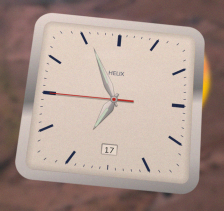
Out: 6,55,45
